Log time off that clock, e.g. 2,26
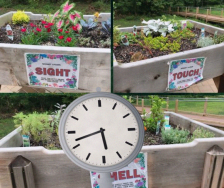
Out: 5,42
